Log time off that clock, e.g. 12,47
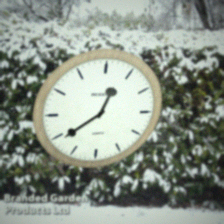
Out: 12,39
